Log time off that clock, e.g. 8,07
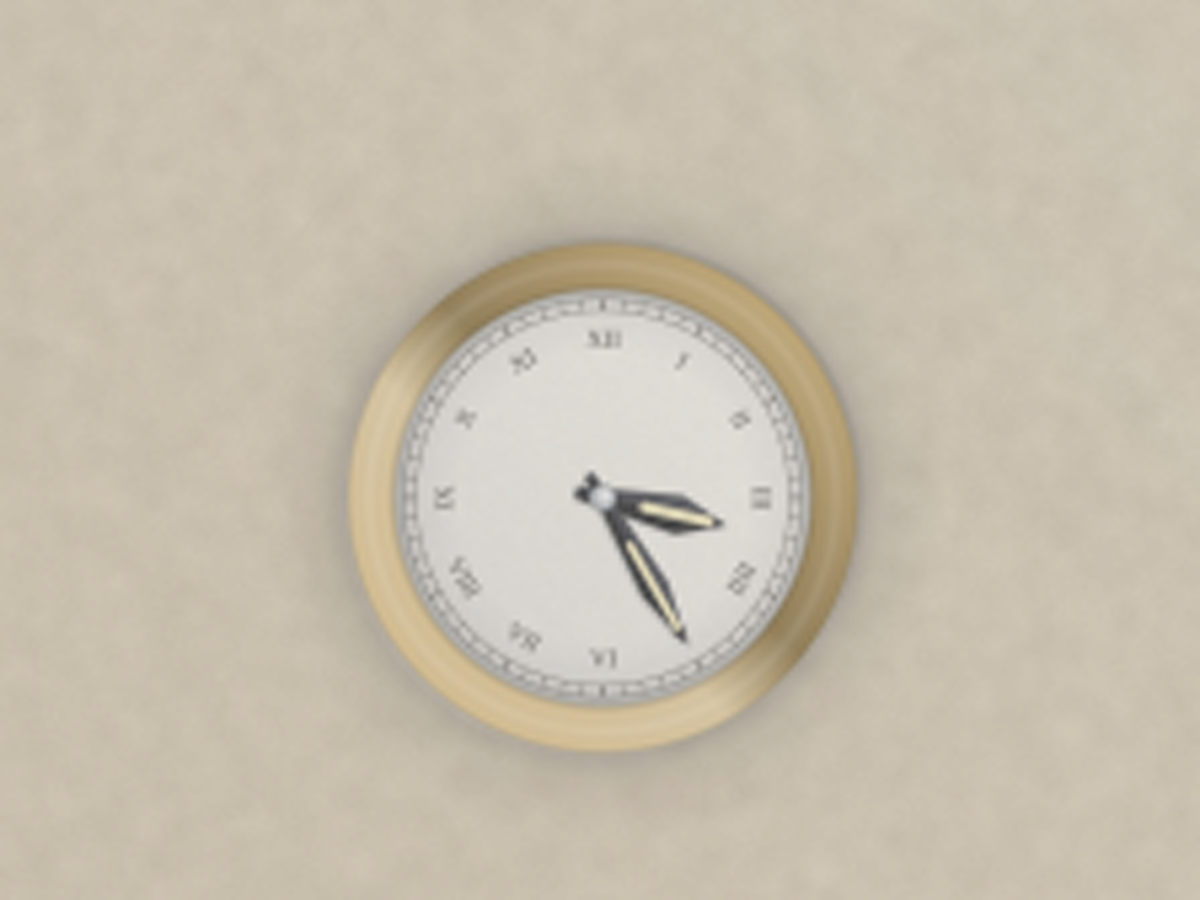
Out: 3,25
